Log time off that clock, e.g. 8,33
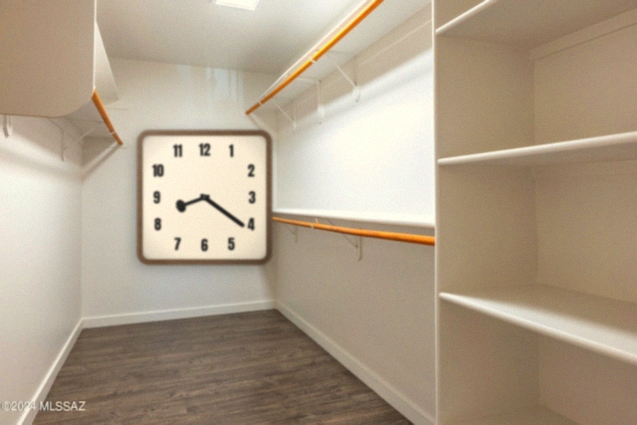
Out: 8,21
